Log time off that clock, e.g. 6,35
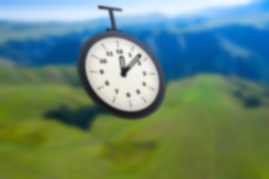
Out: 12,08
